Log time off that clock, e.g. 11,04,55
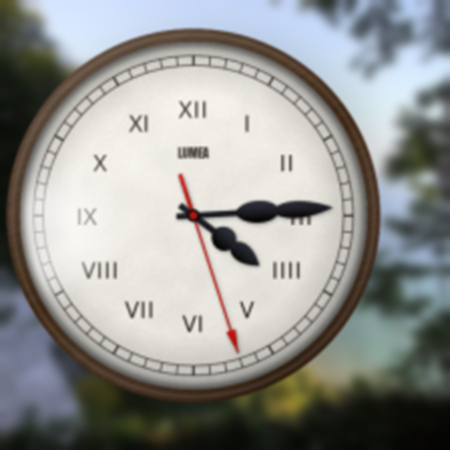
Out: 4,14,27
